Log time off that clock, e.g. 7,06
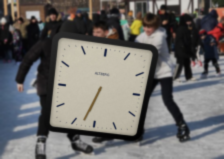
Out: 6,33
